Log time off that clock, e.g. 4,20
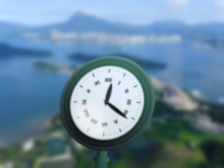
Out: 12,21
